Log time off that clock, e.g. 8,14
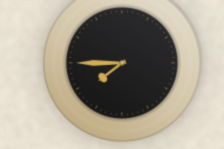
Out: 7,45
